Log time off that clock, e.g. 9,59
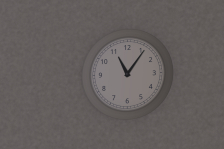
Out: 11,06
